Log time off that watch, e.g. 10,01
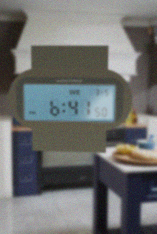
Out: 6,41
